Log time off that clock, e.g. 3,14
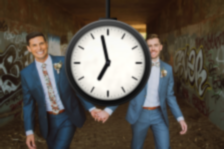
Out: 6,58
